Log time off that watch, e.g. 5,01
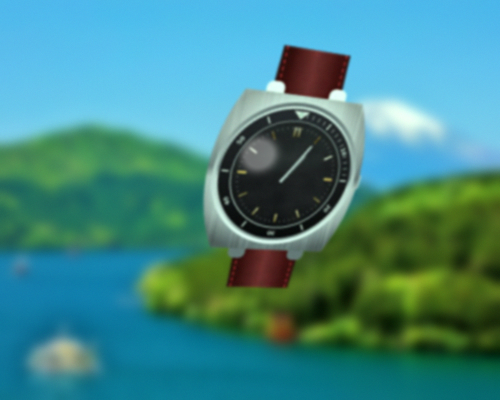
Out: 1,05
